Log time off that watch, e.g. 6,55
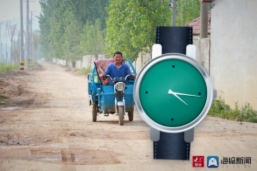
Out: 4,16
